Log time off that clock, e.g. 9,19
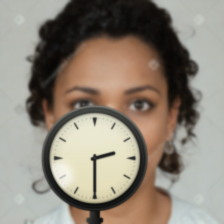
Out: 2,30
